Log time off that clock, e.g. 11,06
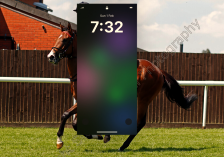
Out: 7,32
